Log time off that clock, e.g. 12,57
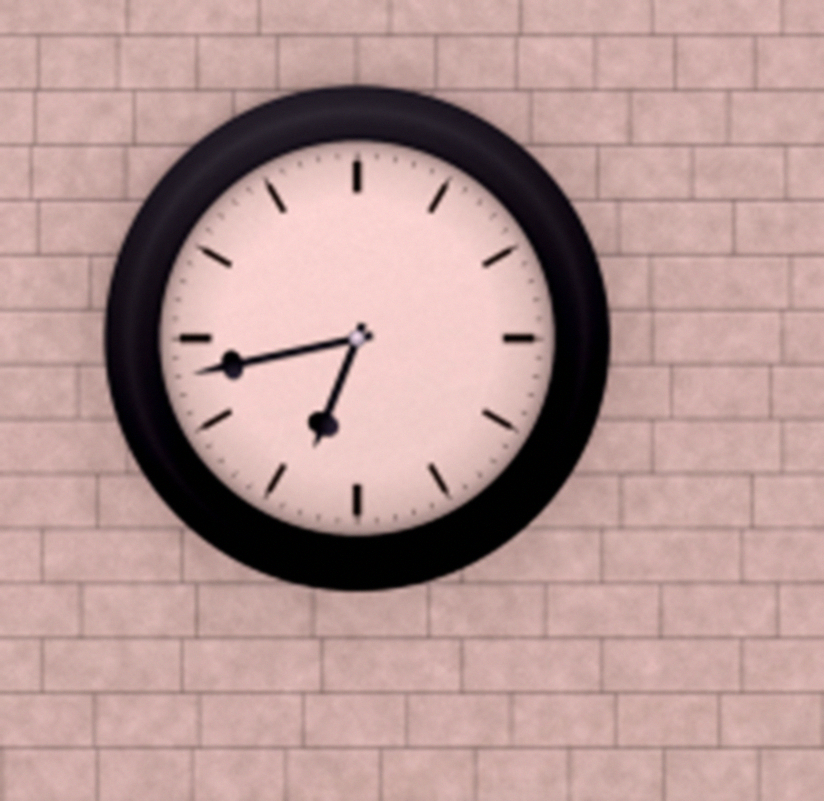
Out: 6,43
